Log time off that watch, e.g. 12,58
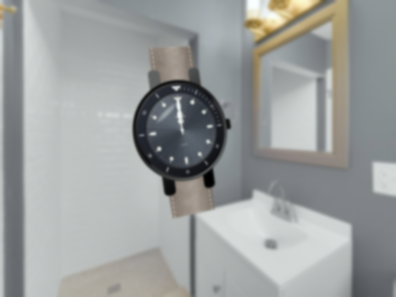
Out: 12,00
